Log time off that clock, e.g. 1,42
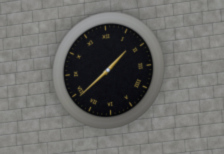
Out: 1,39
